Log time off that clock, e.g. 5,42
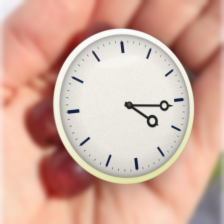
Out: 4,16
